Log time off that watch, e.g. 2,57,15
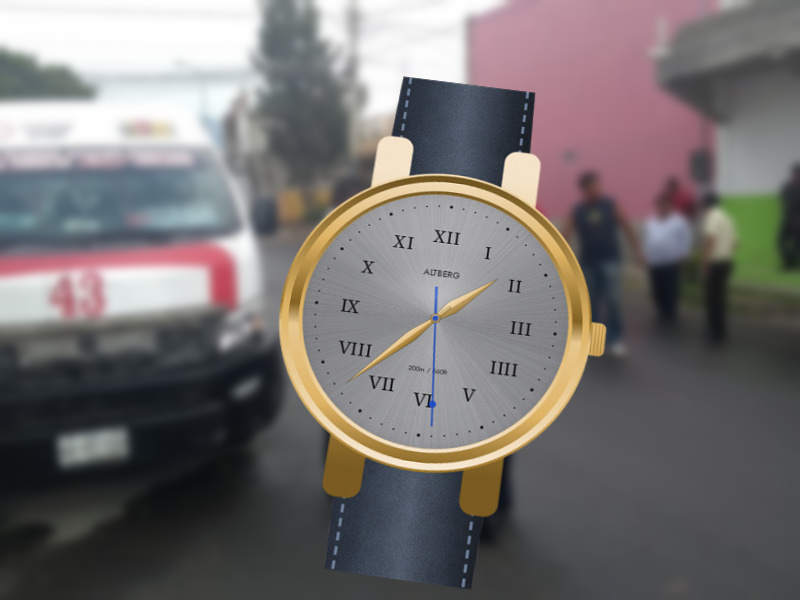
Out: 1,37,29
